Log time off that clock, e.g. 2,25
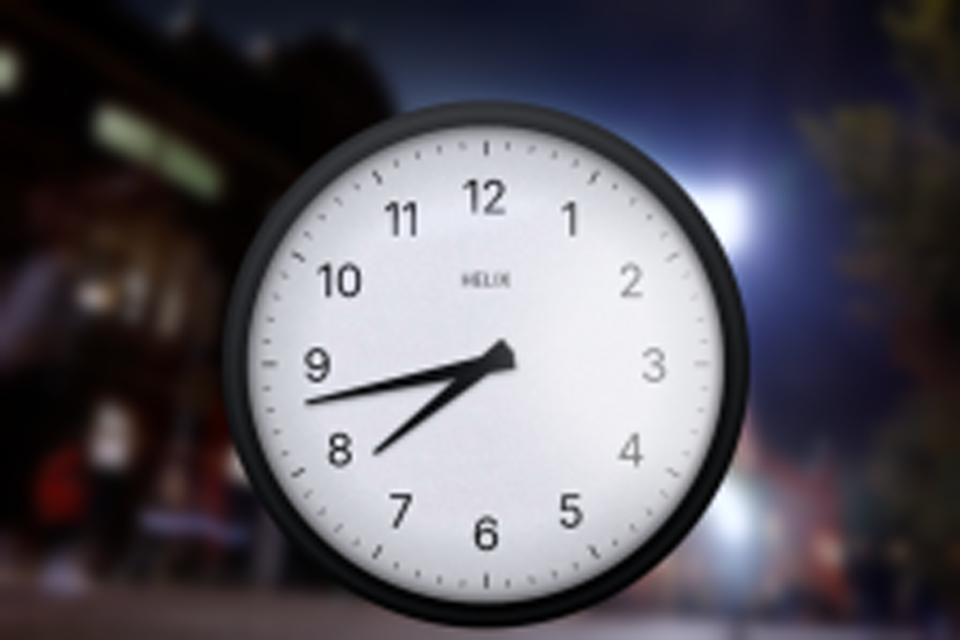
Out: 7,43
